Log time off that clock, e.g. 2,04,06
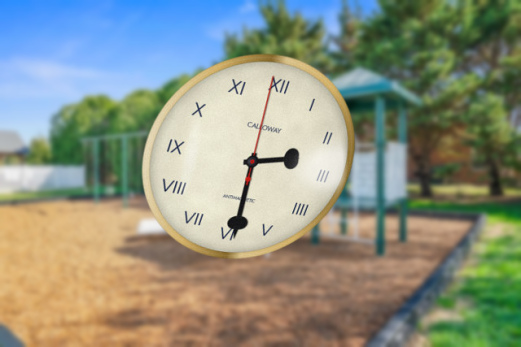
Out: 2,28,59
